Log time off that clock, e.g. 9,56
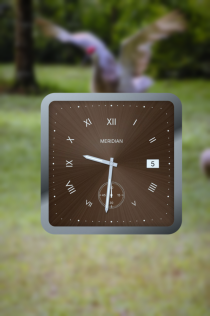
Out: 9,31
